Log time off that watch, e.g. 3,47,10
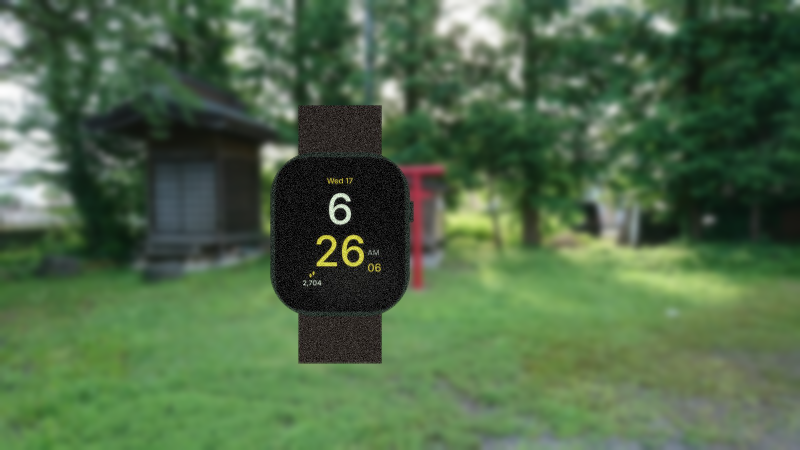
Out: 6,26,06
